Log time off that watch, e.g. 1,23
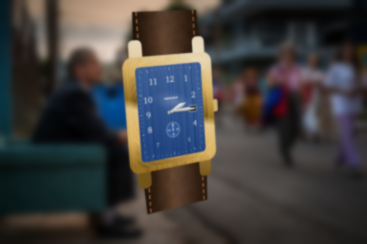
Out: 2,15
